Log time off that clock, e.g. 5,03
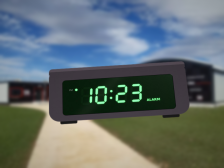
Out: 10,23
